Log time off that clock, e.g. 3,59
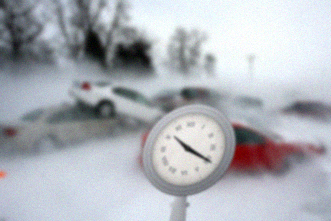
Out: 10,20
